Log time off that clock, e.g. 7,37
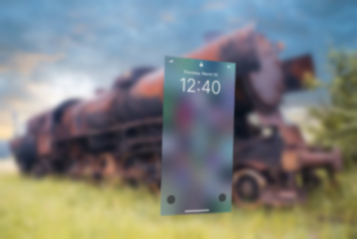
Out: 12,40
